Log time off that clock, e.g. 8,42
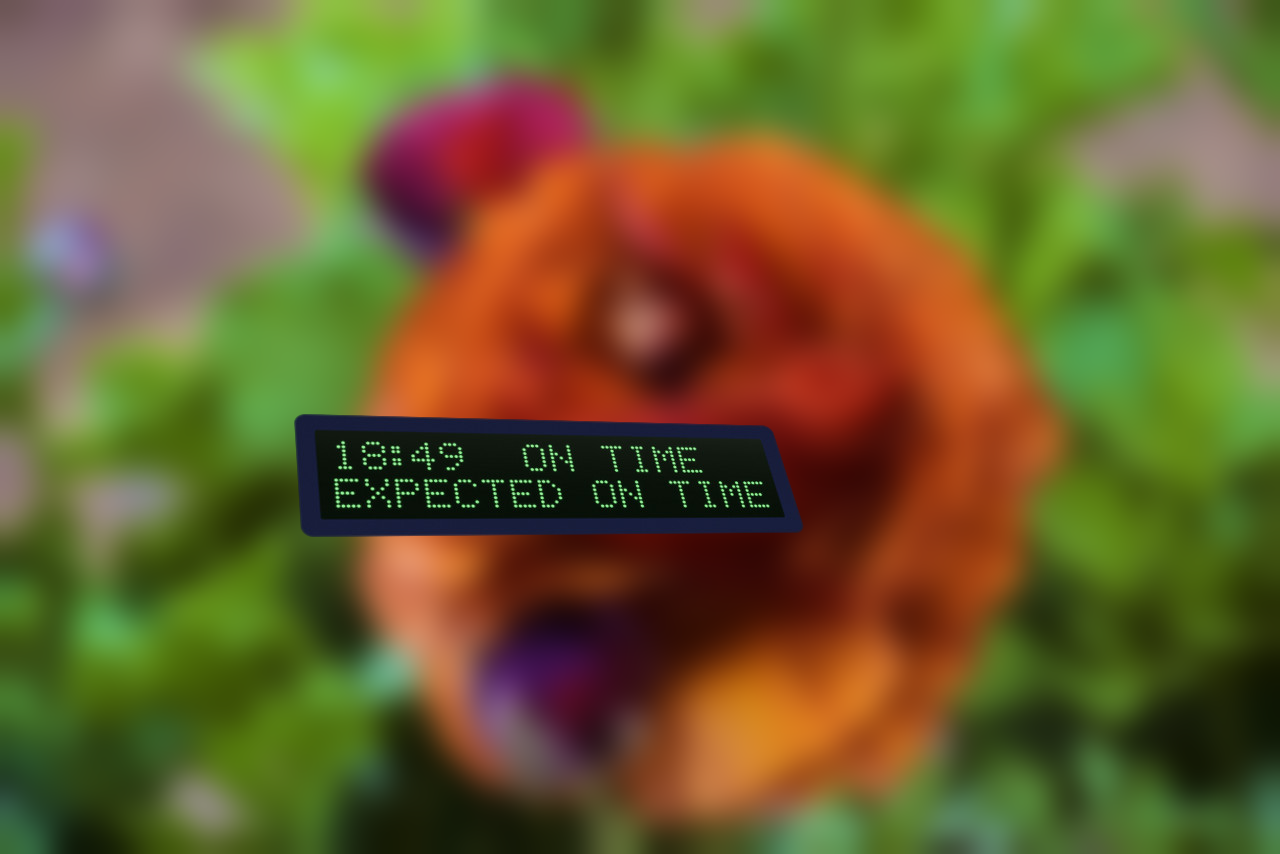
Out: 18,49
